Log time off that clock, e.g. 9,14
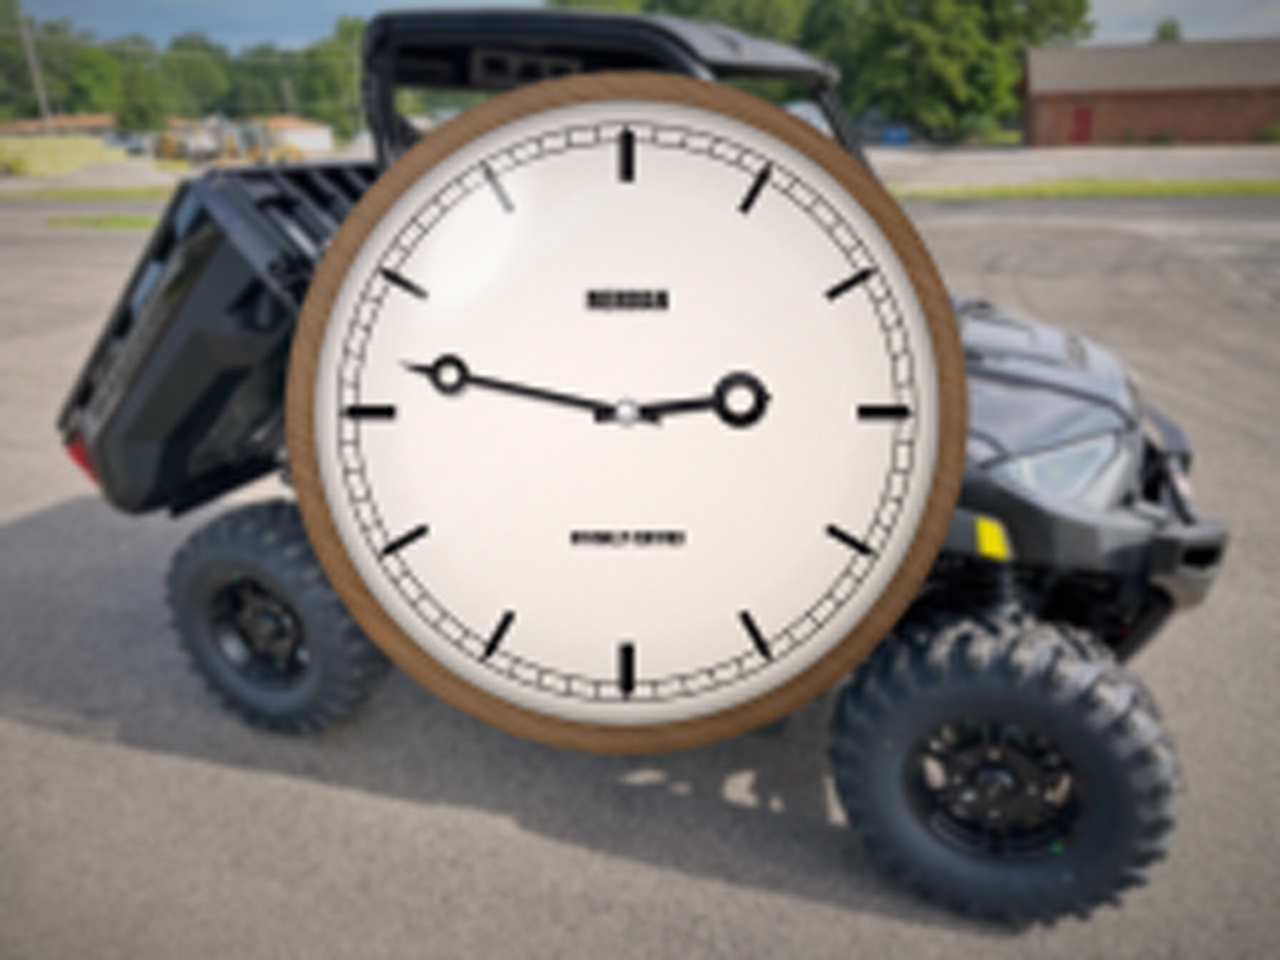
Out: 2,47
